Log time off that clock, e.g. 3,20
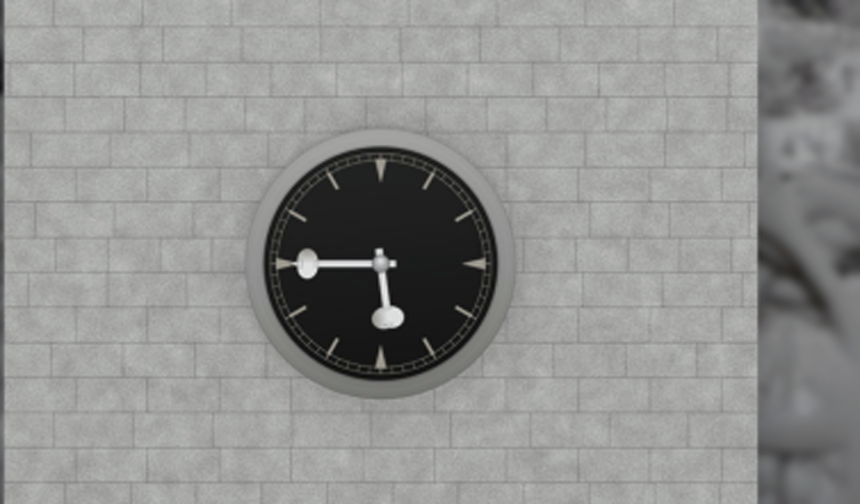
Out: 5,45
